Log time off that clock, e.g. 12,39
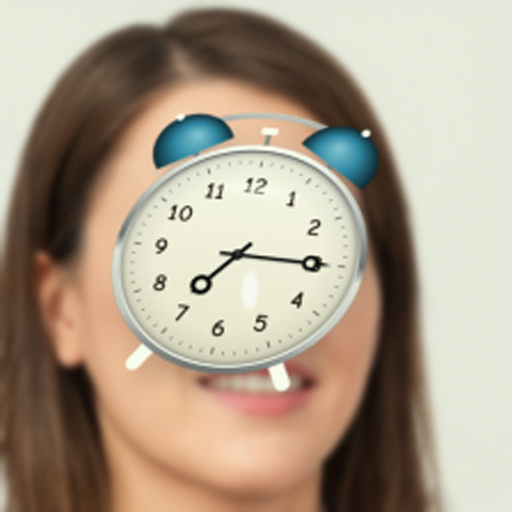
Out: 7,15
